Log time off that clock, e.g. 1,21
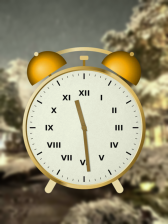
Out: 11,29
